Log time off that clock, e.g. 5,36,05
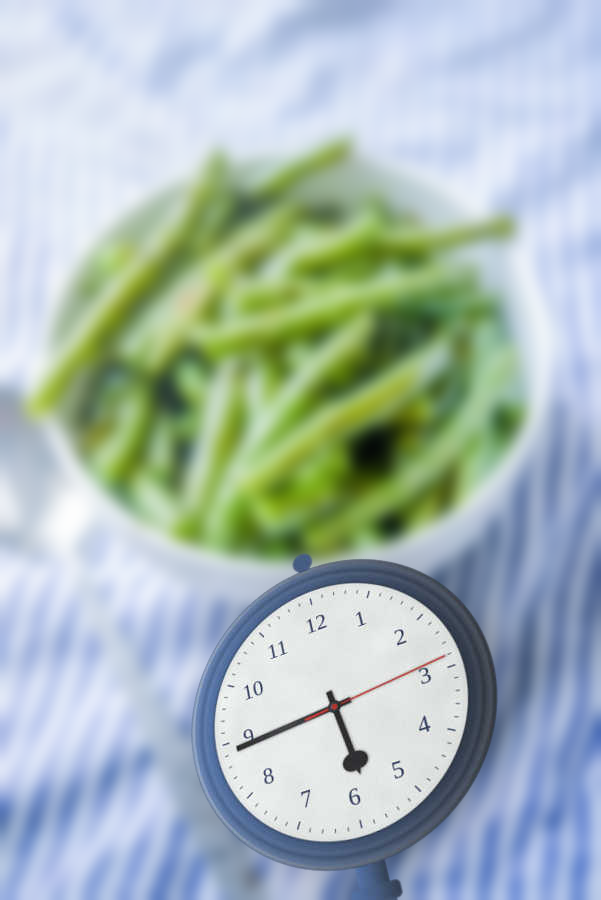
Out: 5,44,14
